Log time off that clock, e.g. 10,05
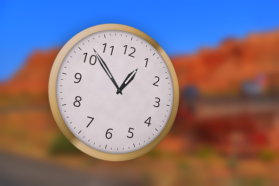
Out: 12,52
